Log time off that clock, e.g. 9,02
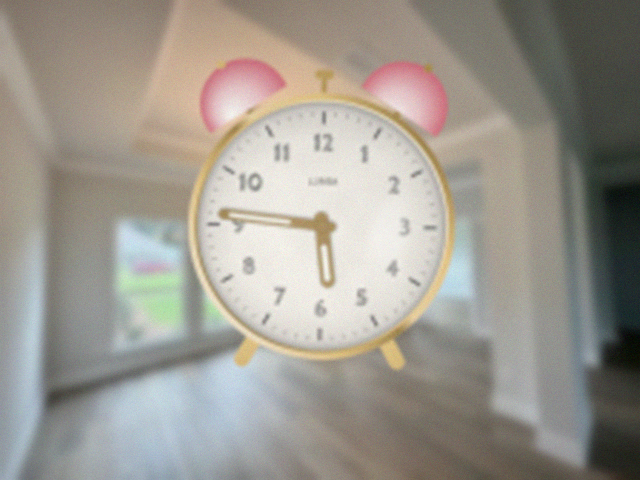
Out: 5,46
